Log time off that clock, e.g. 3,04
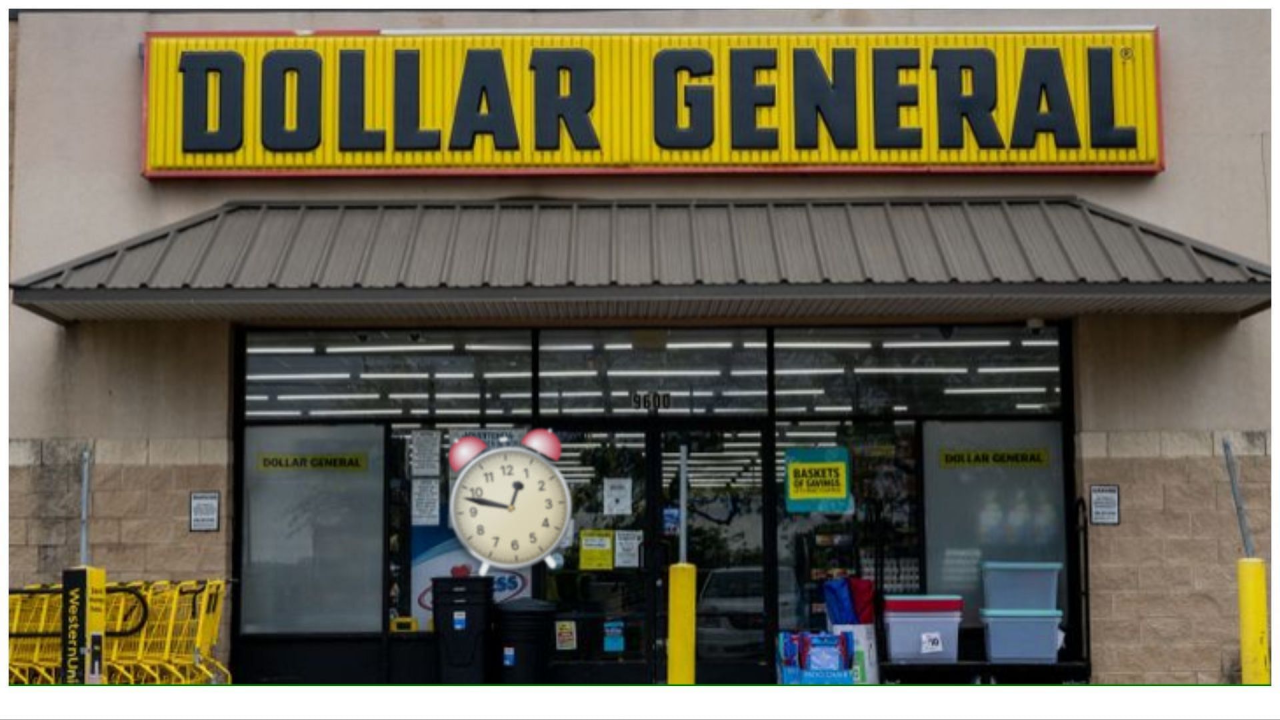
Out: 12,48
